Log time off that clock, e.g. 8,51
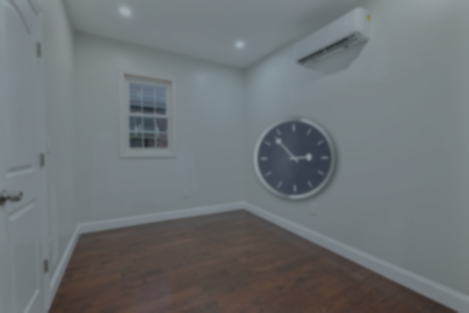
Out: 2,53
